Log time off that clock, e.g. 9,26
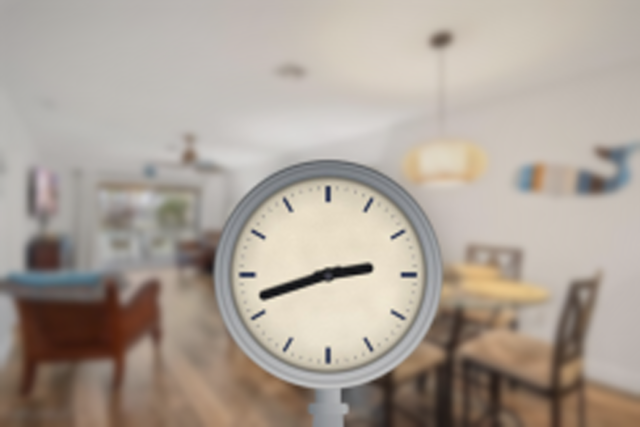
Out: 2,42
